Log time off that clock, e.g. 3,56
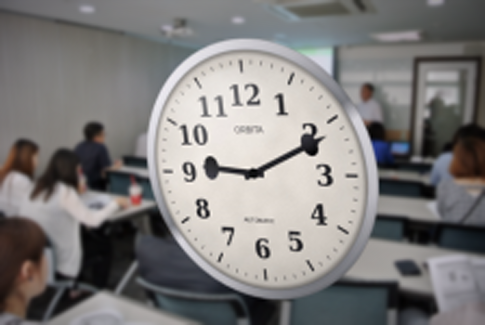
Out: 9,11
